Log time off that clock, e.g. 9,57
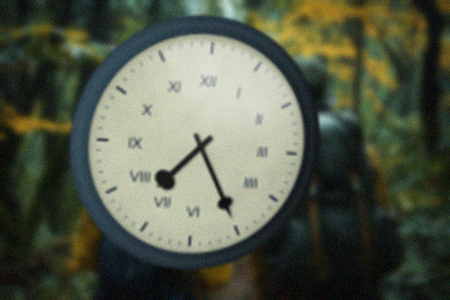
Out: 7,25
